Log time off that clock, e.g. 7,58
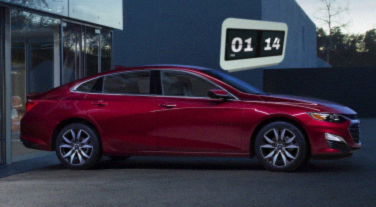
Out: 1,14
